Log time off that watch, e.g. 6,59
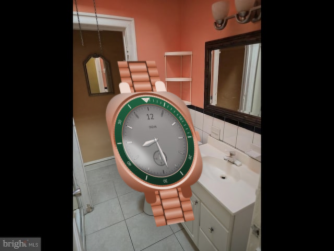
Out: 8,28
